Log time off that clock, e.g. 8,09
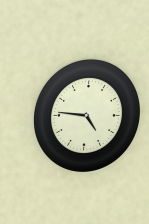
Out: 4,46
